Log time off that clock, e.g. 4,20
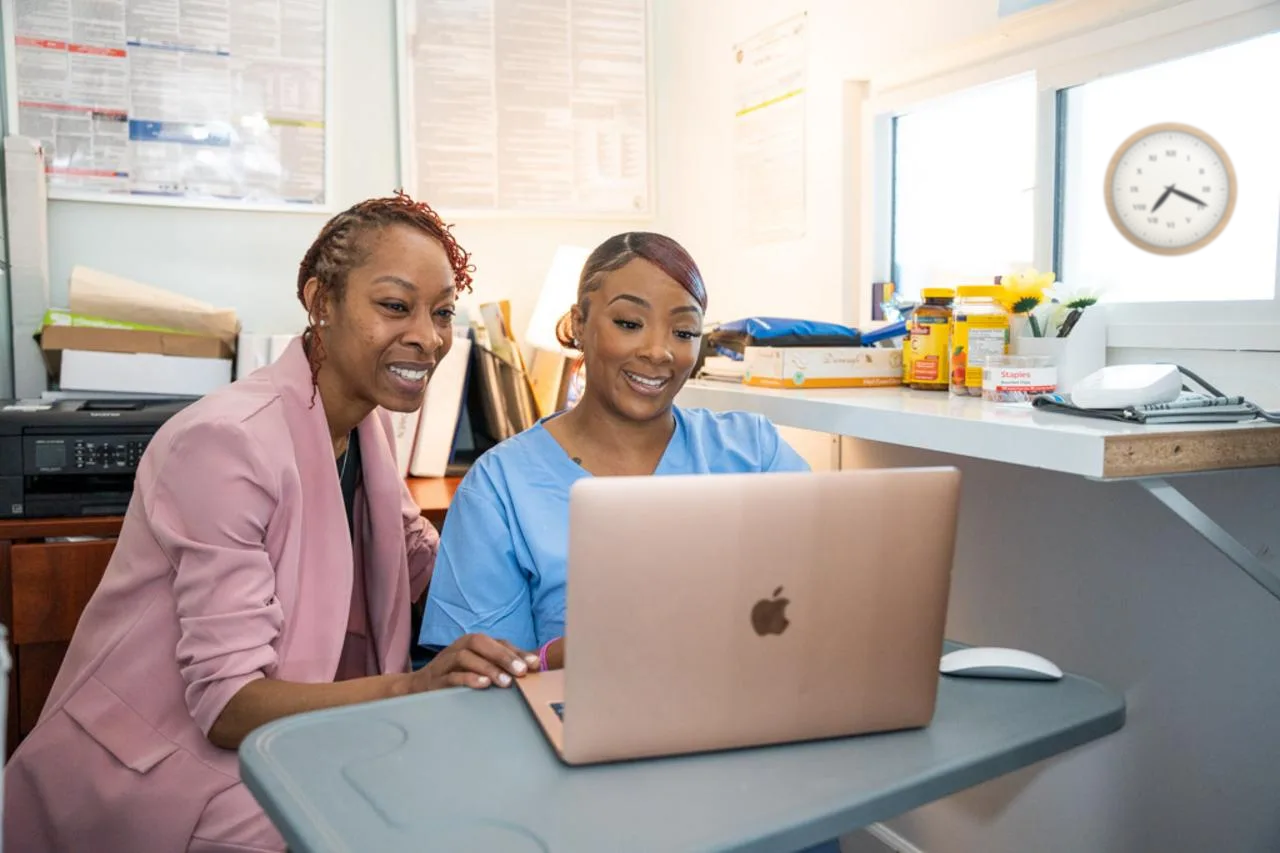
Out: 7,19
